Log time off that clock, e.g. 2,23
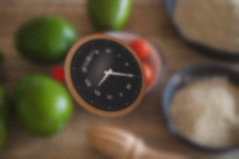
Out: 7,15
